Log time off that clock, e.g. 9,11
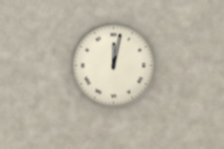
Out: 12,02
